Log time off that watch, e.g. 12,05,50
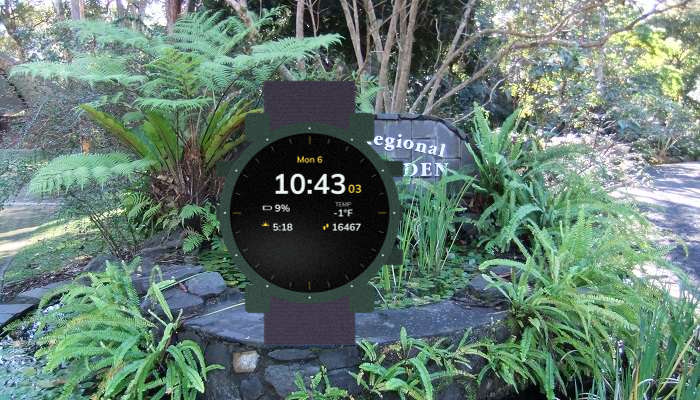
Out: 10,43,03
